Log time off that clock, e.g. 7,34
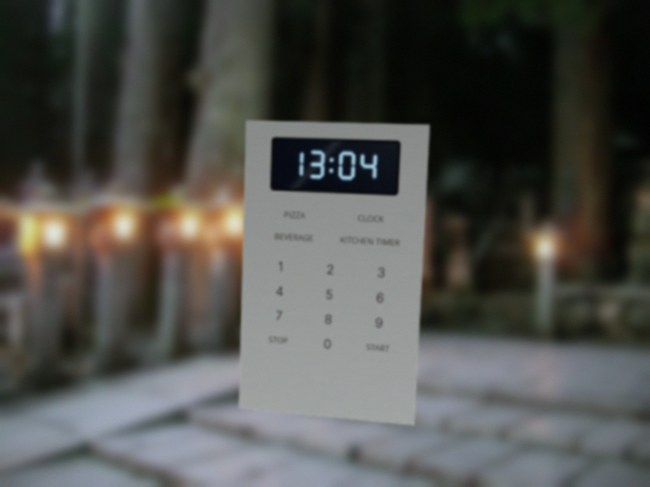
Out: 13,04
